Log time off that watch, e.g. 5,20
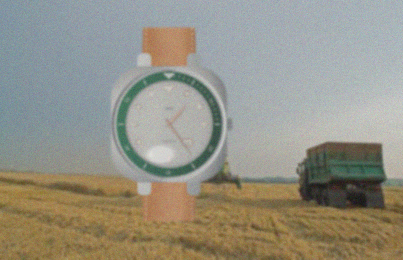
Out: 1,24
